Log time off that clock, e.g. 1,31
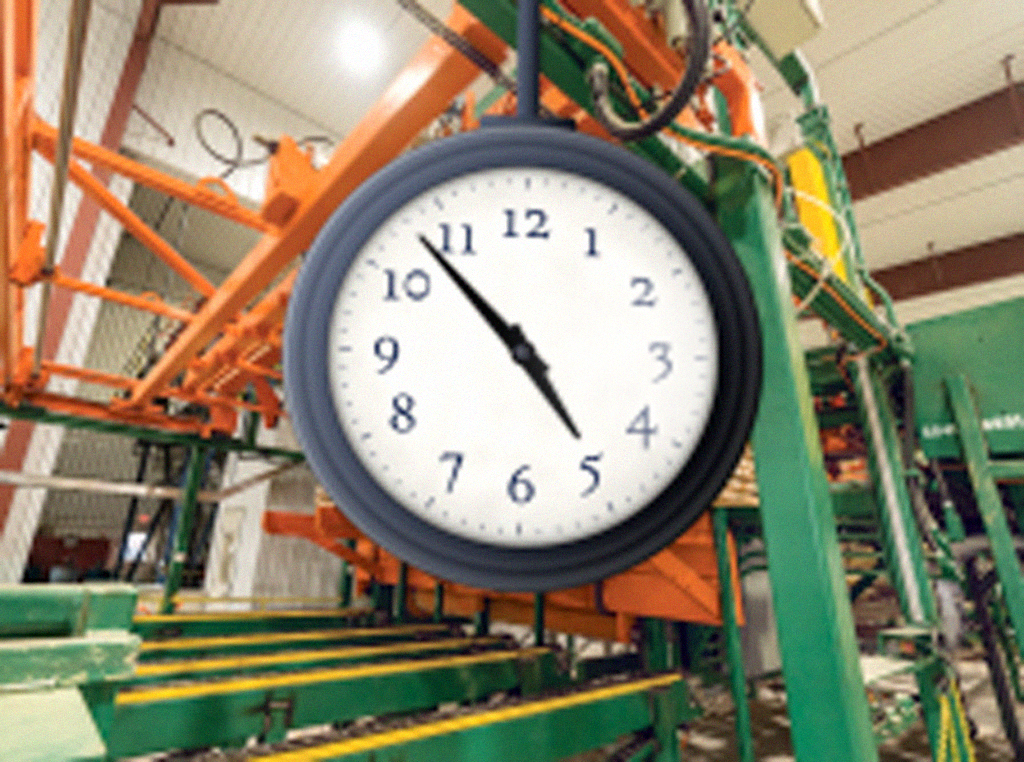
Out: 4,53
